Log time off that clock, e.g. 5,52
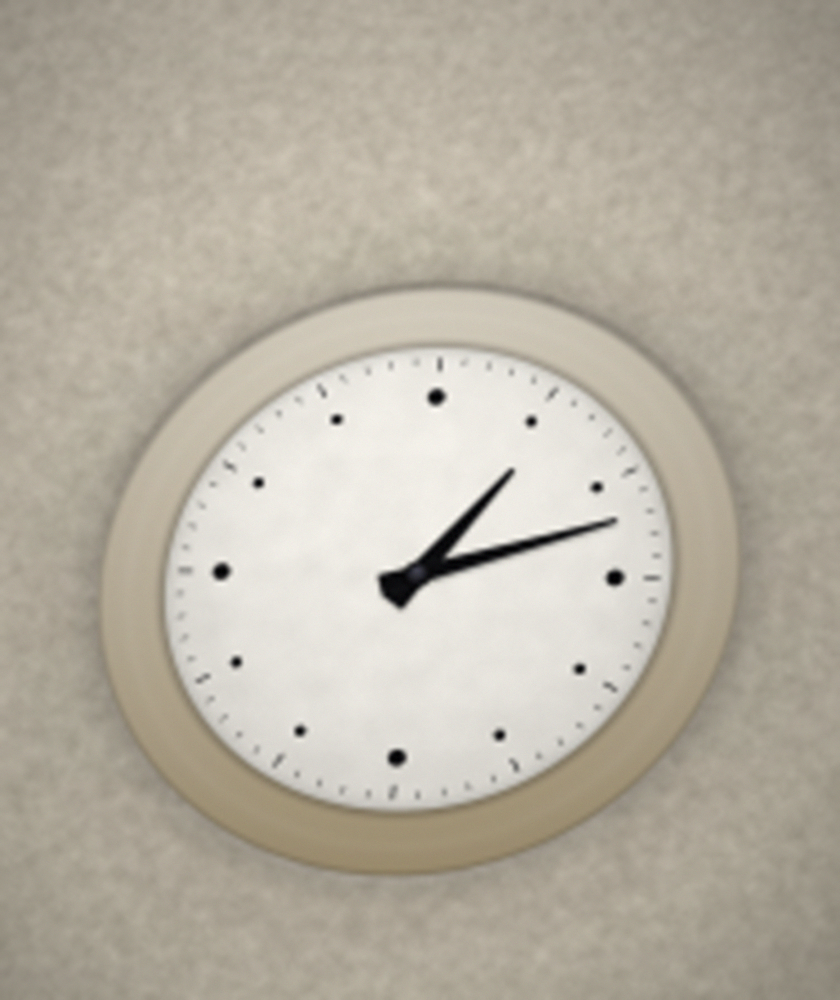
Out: 1,12
